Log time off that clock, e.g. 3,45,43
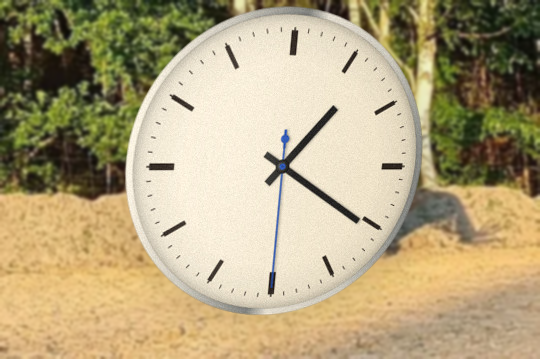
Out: 1,20,30
